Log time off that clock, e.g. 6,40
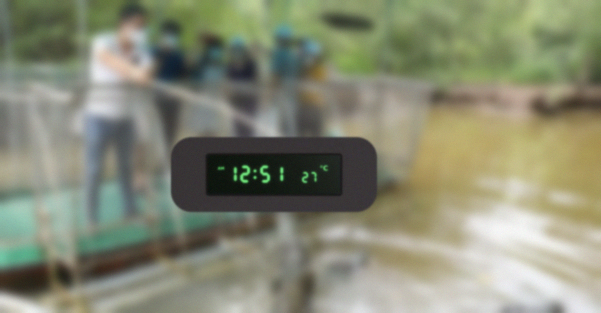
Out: 12,51
